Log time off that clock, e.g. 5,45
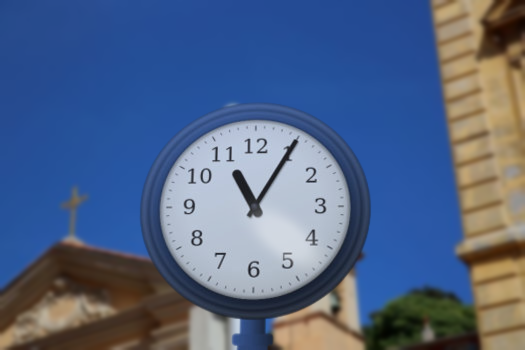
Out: 11,05
